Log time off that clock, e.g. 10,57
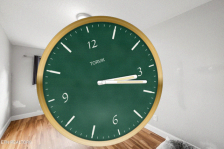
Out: 3,18
